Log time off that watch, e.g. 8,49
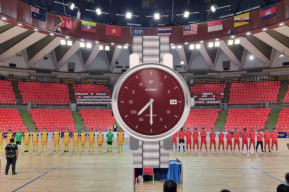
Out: 7,30
